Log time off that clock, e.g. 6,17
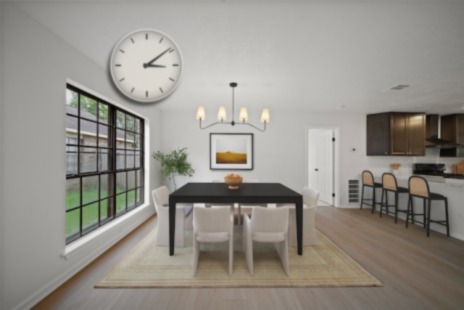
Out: 3,09
